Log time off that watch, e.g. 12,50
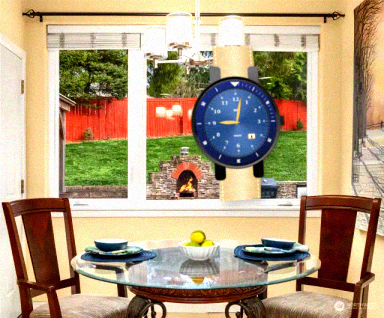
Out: 9,02
